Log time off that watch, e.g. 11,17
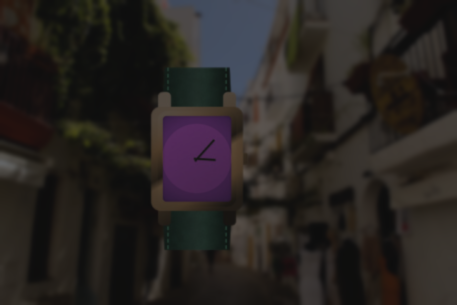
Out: 3,07
